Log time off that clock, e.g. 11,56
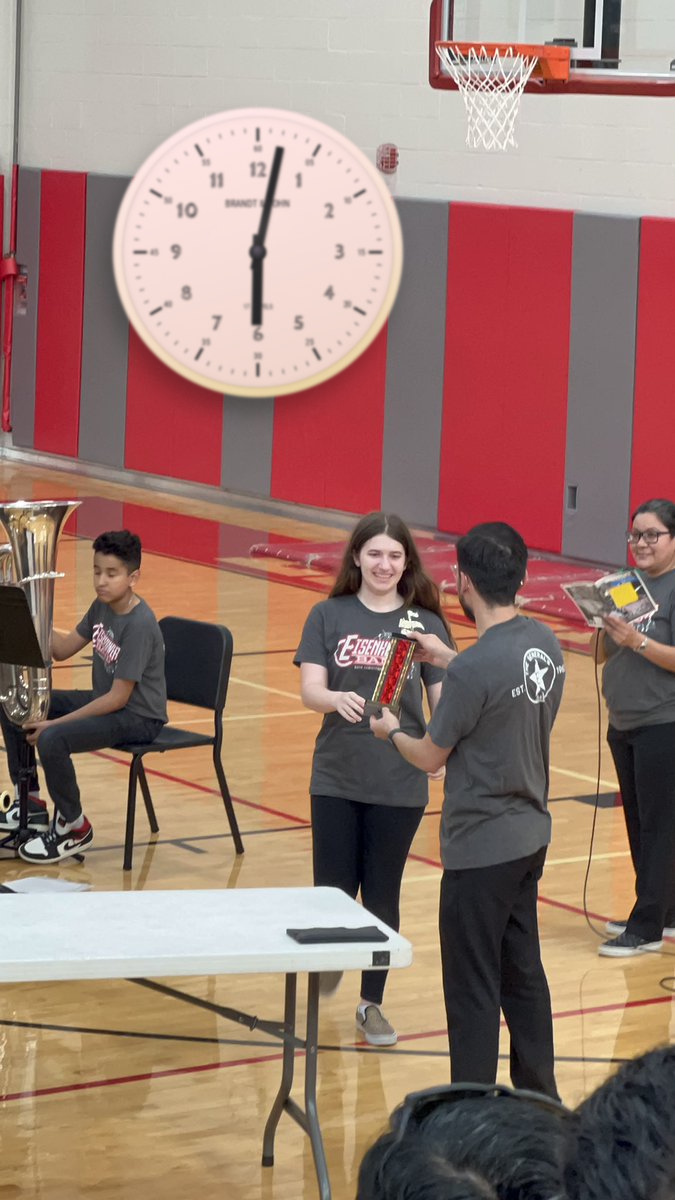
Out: 6,02
